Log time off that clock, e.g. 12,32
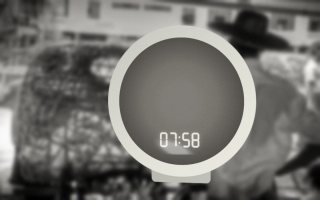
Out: 7,58
